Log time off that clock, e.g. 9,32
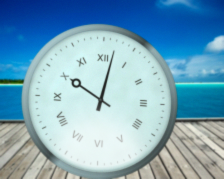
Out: 10,02
